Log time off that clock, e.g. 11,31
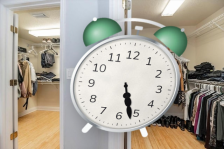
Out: 5,27
